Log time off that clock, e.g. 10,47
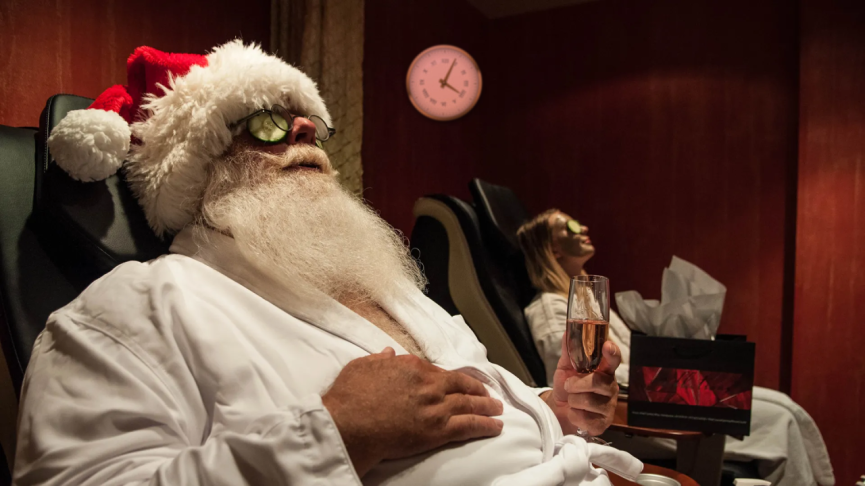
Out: 4,04
